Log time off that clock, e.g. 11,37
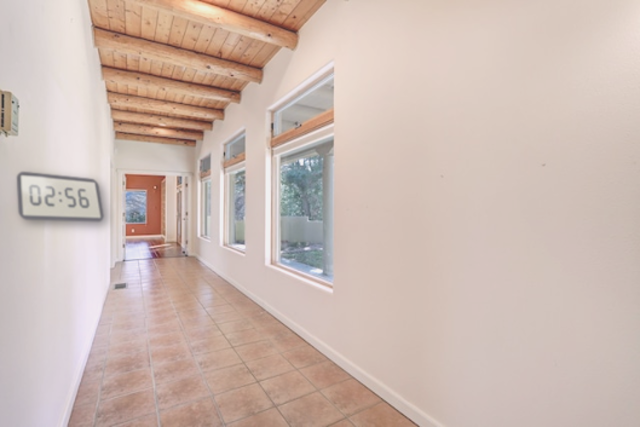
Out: 2,56
